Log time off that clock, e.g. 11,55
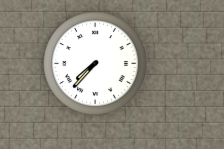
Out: 7,37
